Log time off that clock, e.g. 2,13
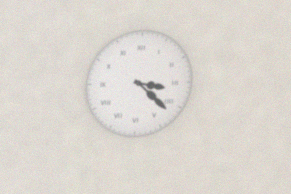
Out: 3,22
